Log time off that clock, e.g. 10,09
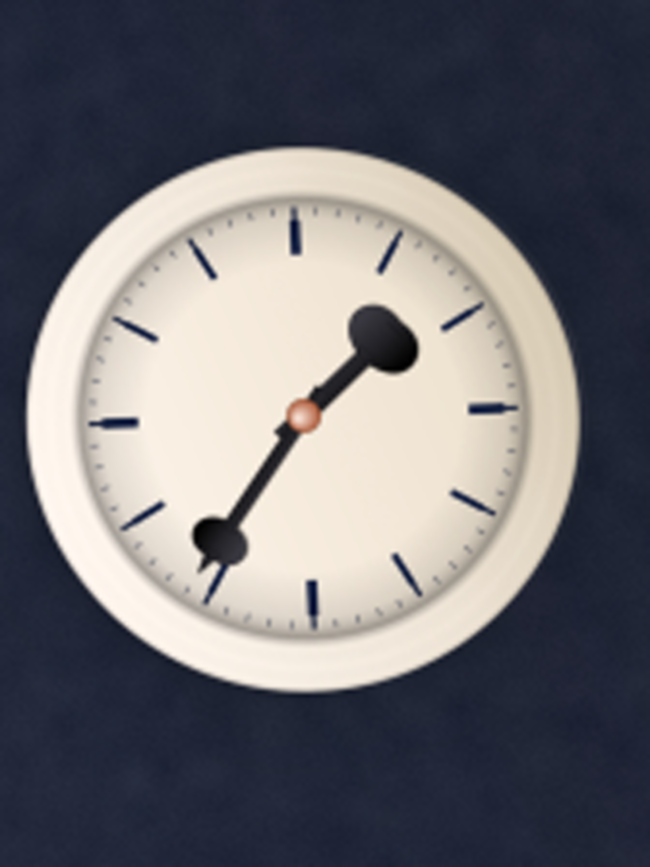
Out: 1,36
